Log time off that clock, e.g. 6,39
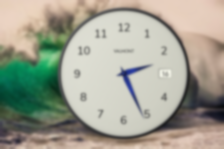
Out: 2,26
